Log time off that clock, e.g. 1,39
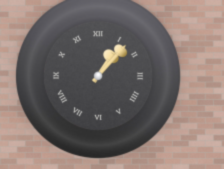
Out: 1,07
